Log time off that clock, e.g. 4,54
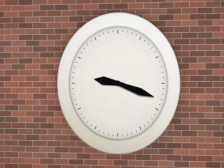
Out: 9,18
